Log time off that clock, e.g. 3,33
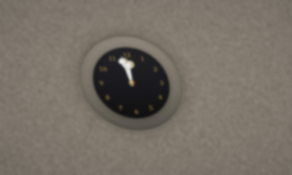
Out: 11,58
